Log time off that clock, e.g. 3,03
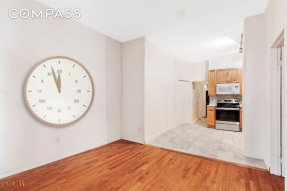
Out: 11,57
